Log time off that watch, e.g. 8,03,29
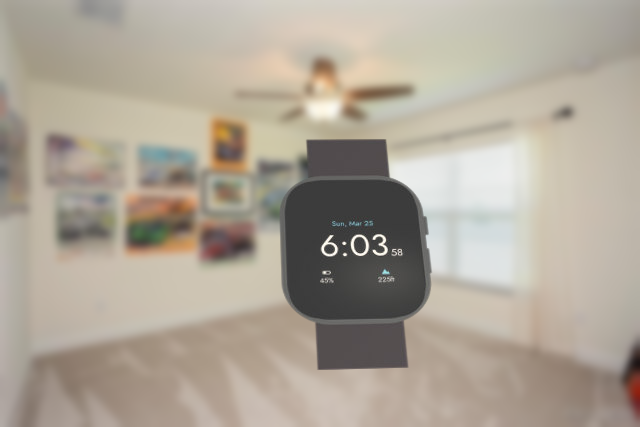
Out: 6,03,58
